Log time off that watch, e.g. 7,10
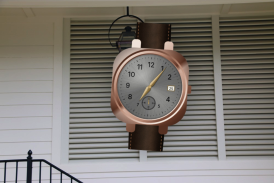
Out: 7,06
